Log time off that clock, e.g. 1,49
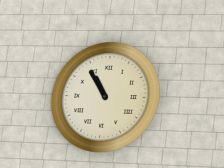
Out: 10,54
